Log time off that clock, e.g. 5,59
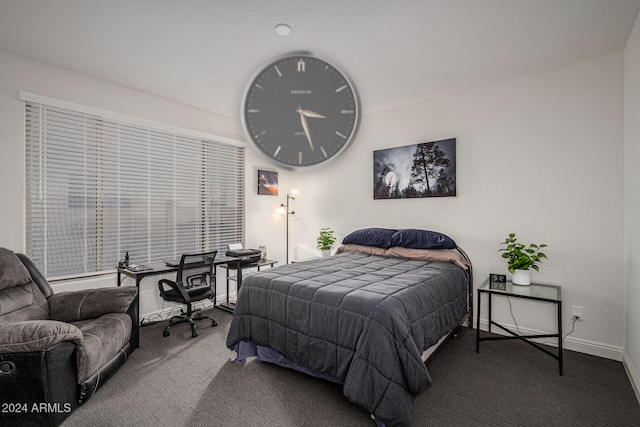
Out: 3,27
